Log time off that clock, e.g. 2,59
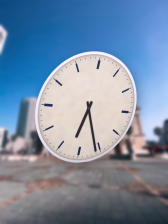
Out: 6,26
